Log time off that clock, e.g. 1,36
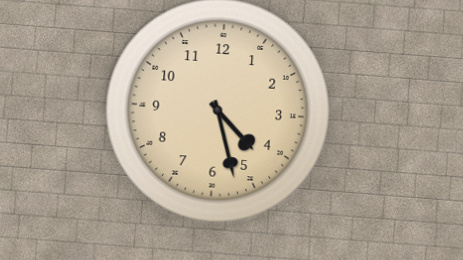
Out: 4,27
